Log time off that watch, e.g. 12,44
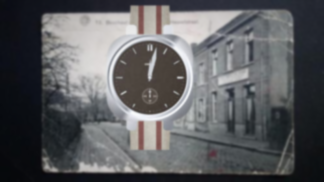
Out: 12,02
